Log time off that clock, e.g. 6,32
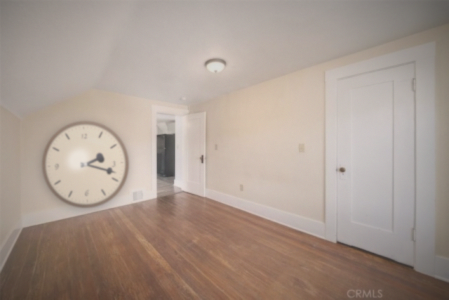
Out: 2,18
